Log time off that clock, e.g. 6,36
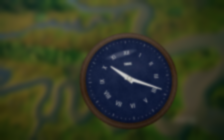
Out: 10,19
